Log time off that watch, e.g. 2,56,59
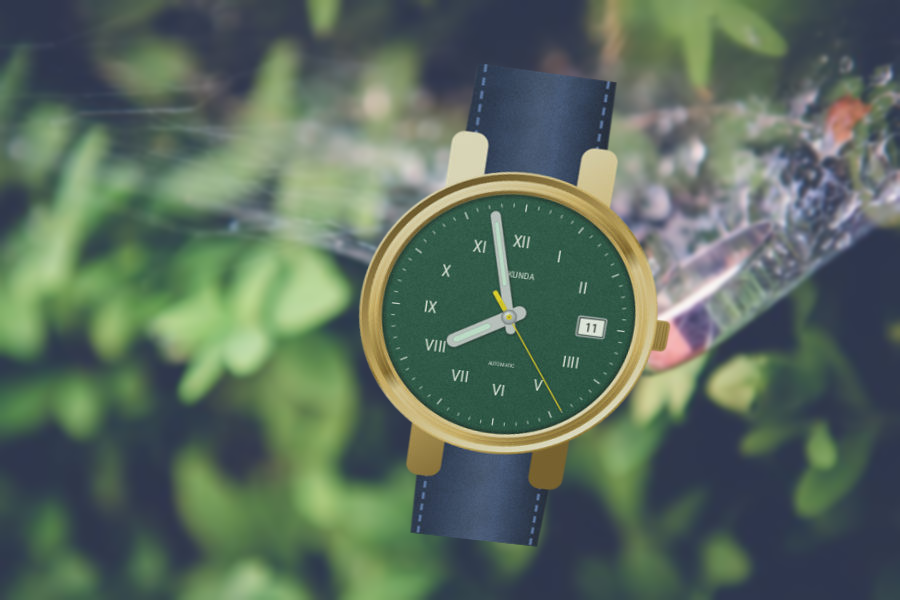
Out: 7,57,24
